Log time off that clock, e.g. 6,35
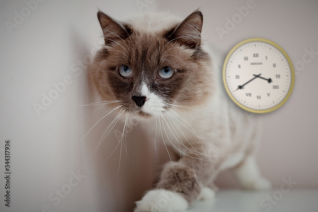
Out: 3,40
